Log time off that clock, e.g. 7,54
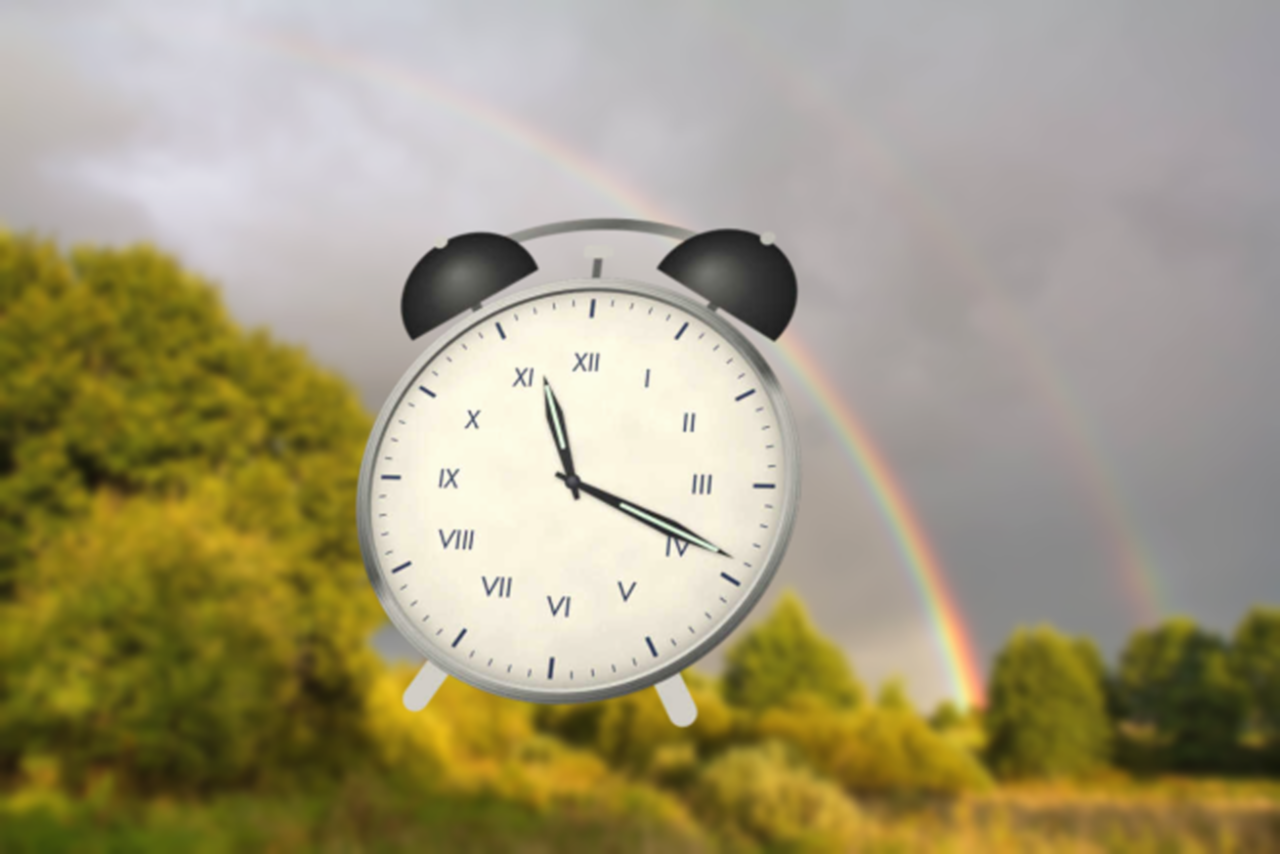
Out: 11,19
